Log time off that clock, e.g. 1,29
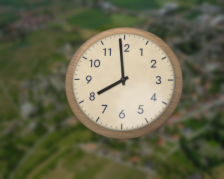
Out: 7,59
